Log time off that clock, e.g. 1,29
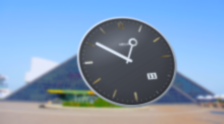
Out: 12,51
